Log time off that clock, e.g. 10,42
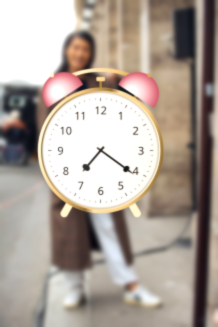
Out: 7,21
